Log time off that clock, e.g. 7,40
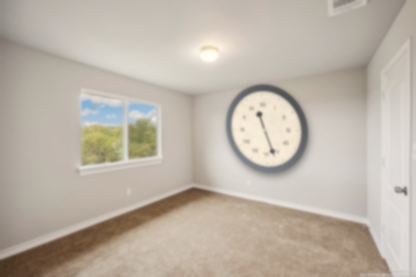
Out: 11,27
